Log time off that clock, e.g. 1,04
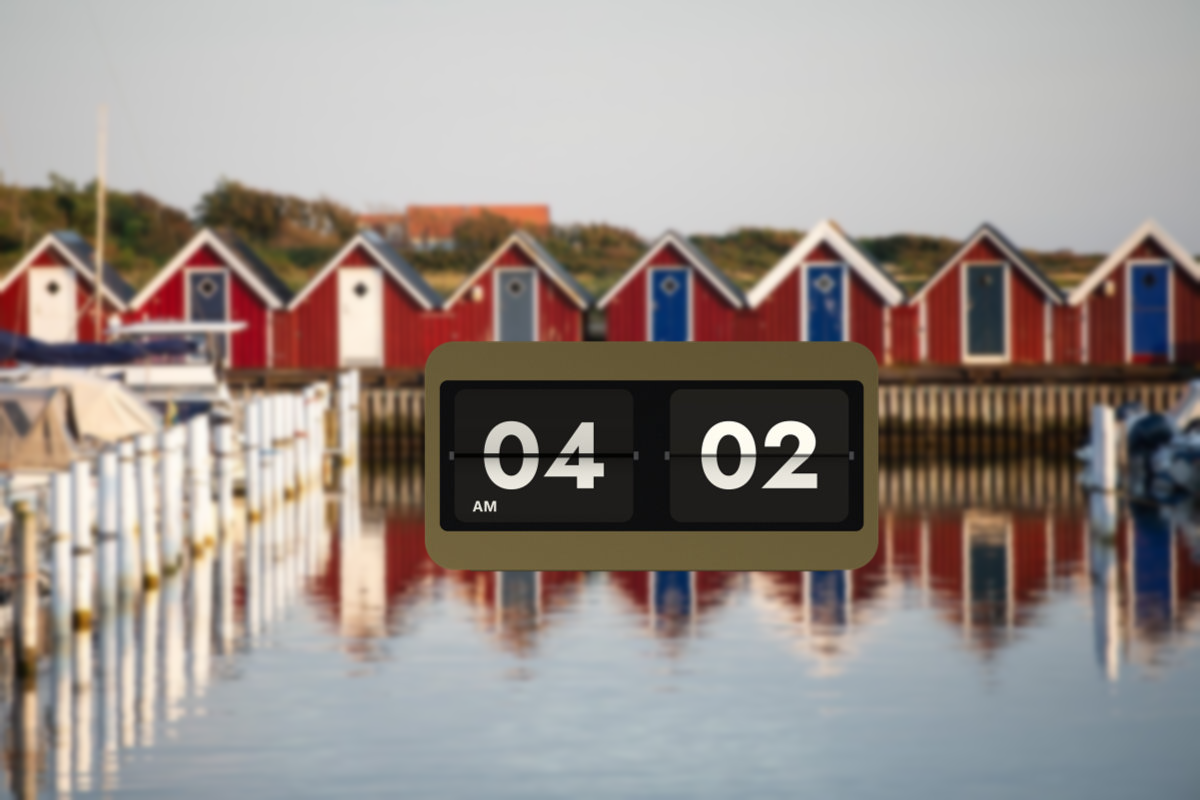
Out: 4,02
